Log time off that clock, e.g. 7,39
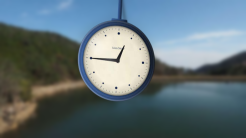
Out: 12,45
